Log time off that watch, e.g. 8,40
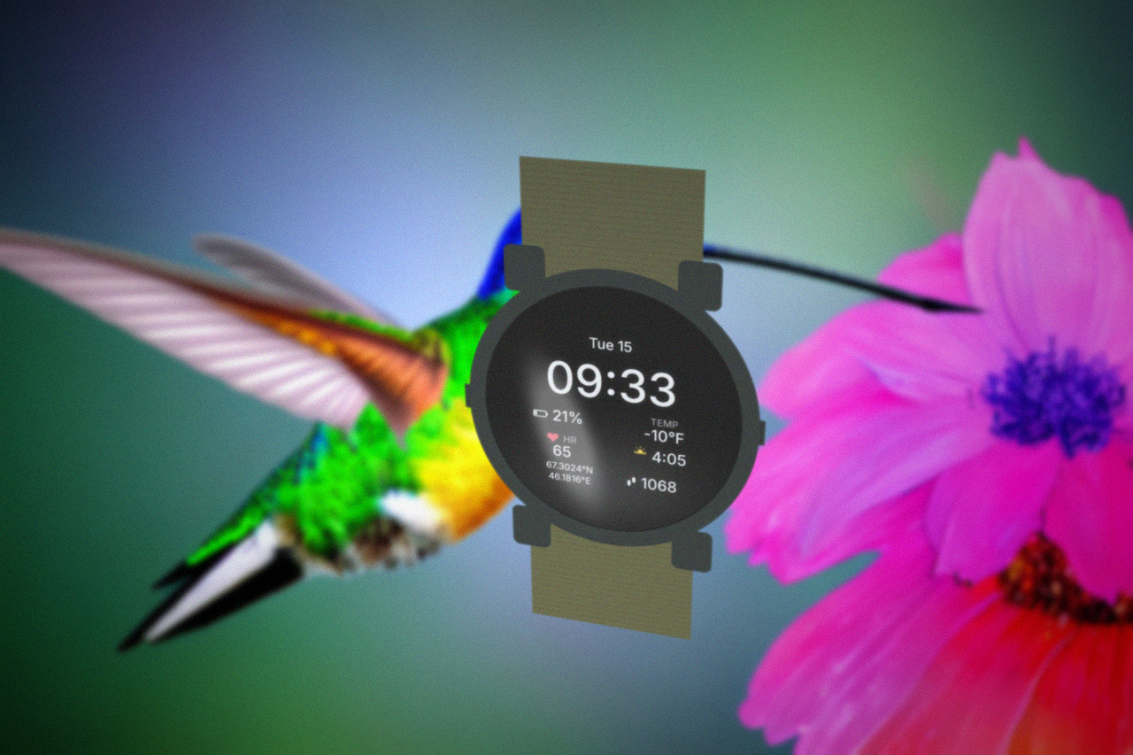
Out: 9,33
